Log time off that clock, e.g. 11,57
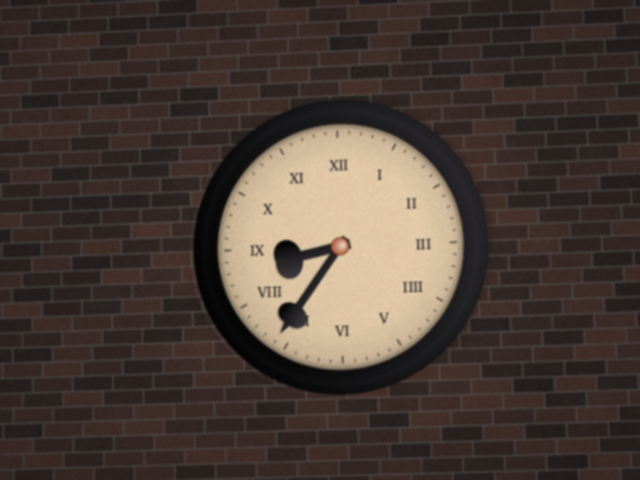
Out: 8,36
